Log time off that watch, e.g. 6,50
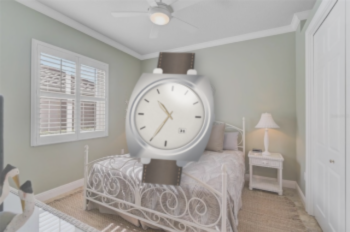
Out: 10,35
